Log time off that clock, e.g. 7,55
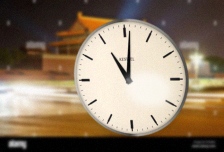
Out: 11,01
